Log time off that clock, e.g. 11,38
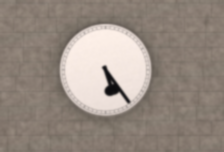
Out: 5,24
